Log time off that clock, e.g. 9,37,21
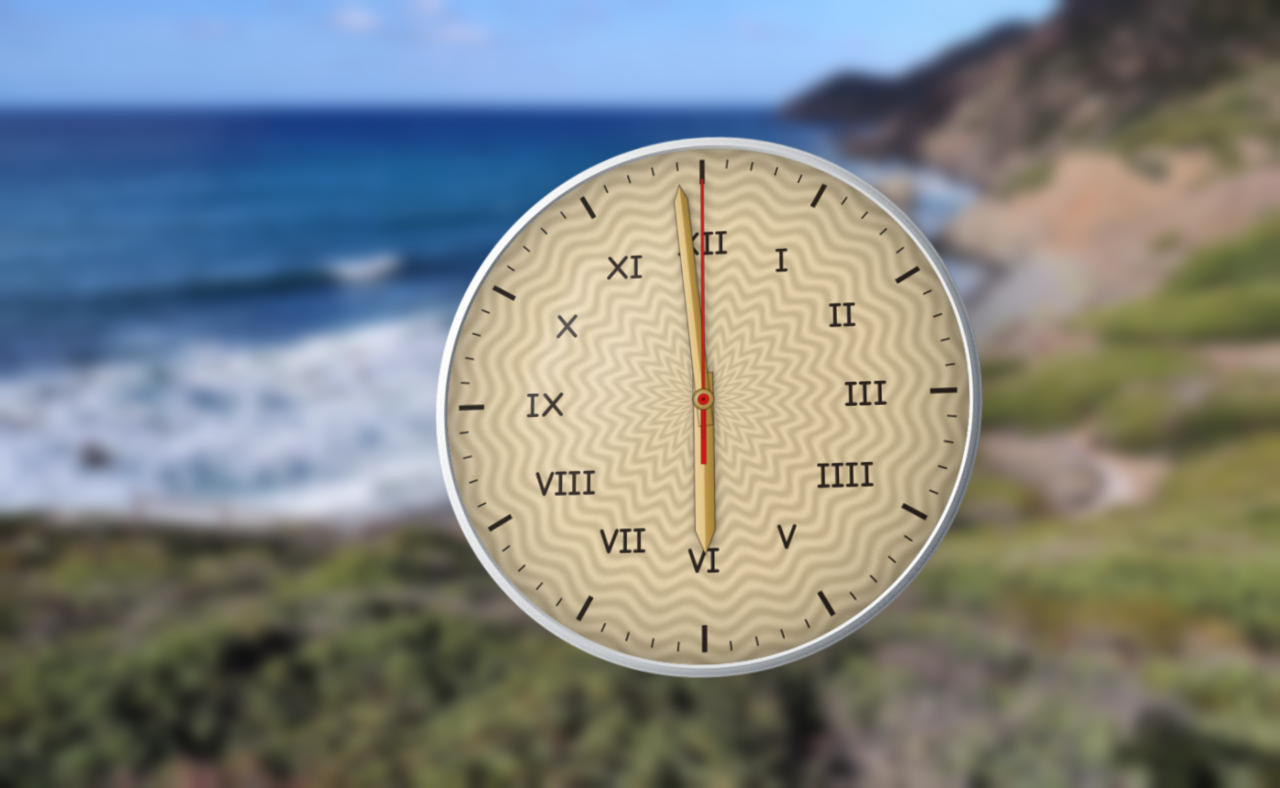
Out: 5,59,00
